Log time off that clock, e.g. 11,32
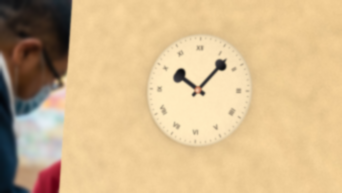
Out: 10,07
